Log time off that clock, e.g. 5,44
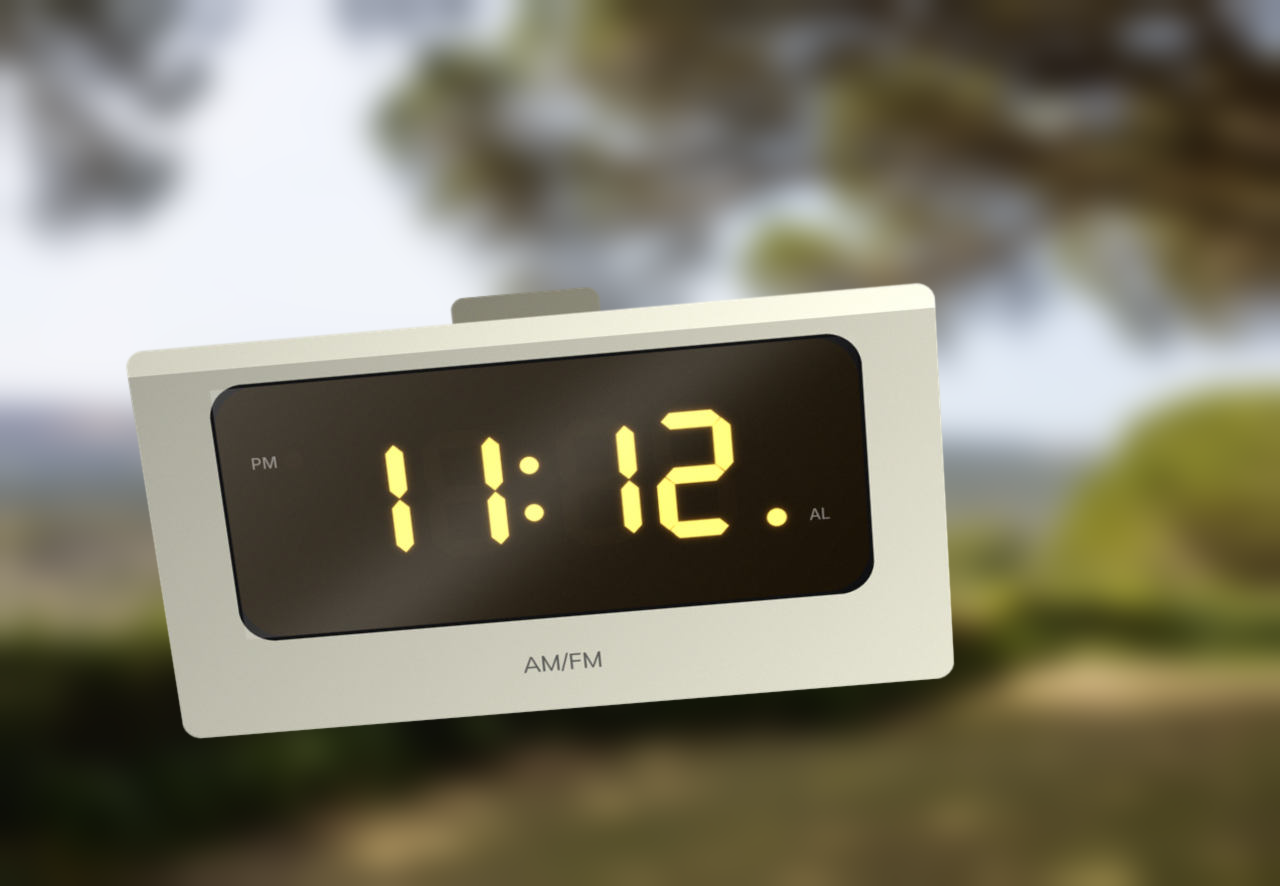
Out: 11,12
